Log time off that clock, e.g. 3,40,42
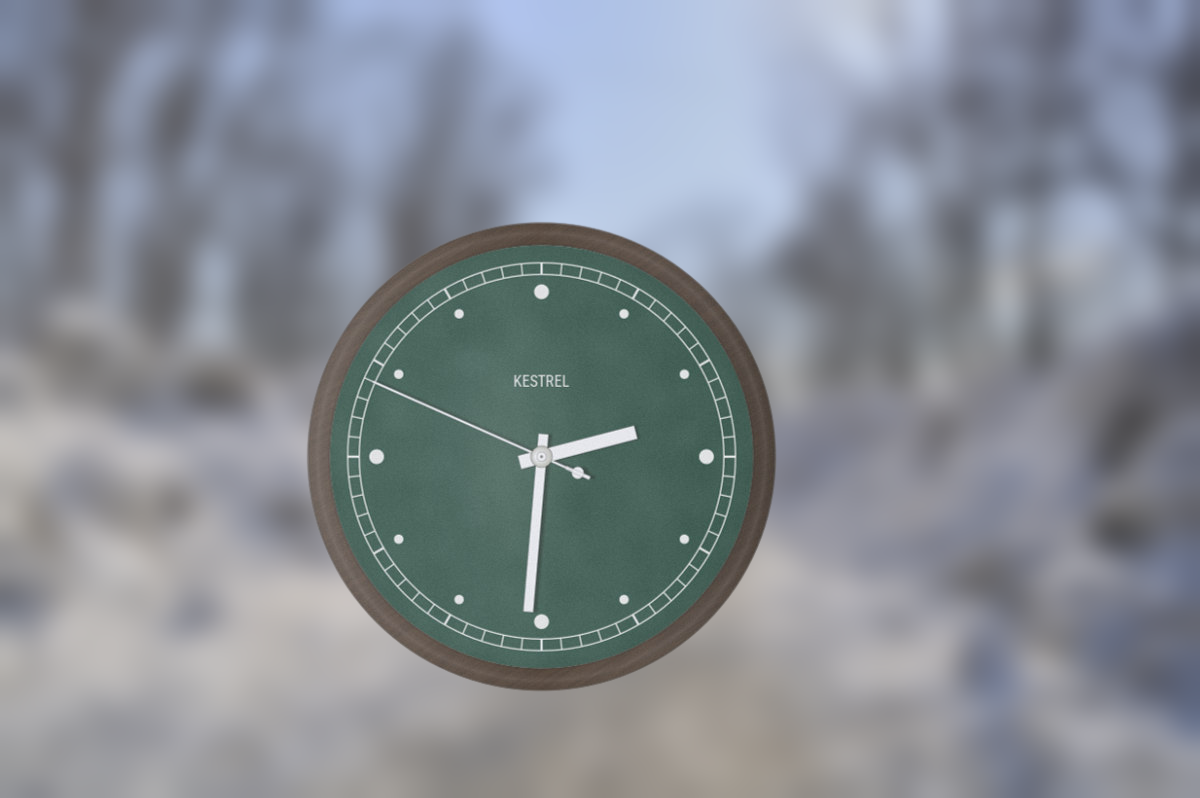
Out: 2,30,49
